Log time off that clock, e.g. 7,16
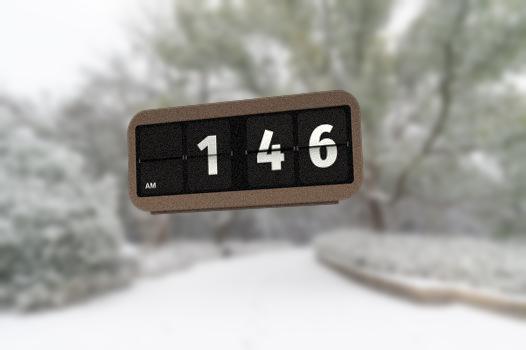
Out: 1,46
